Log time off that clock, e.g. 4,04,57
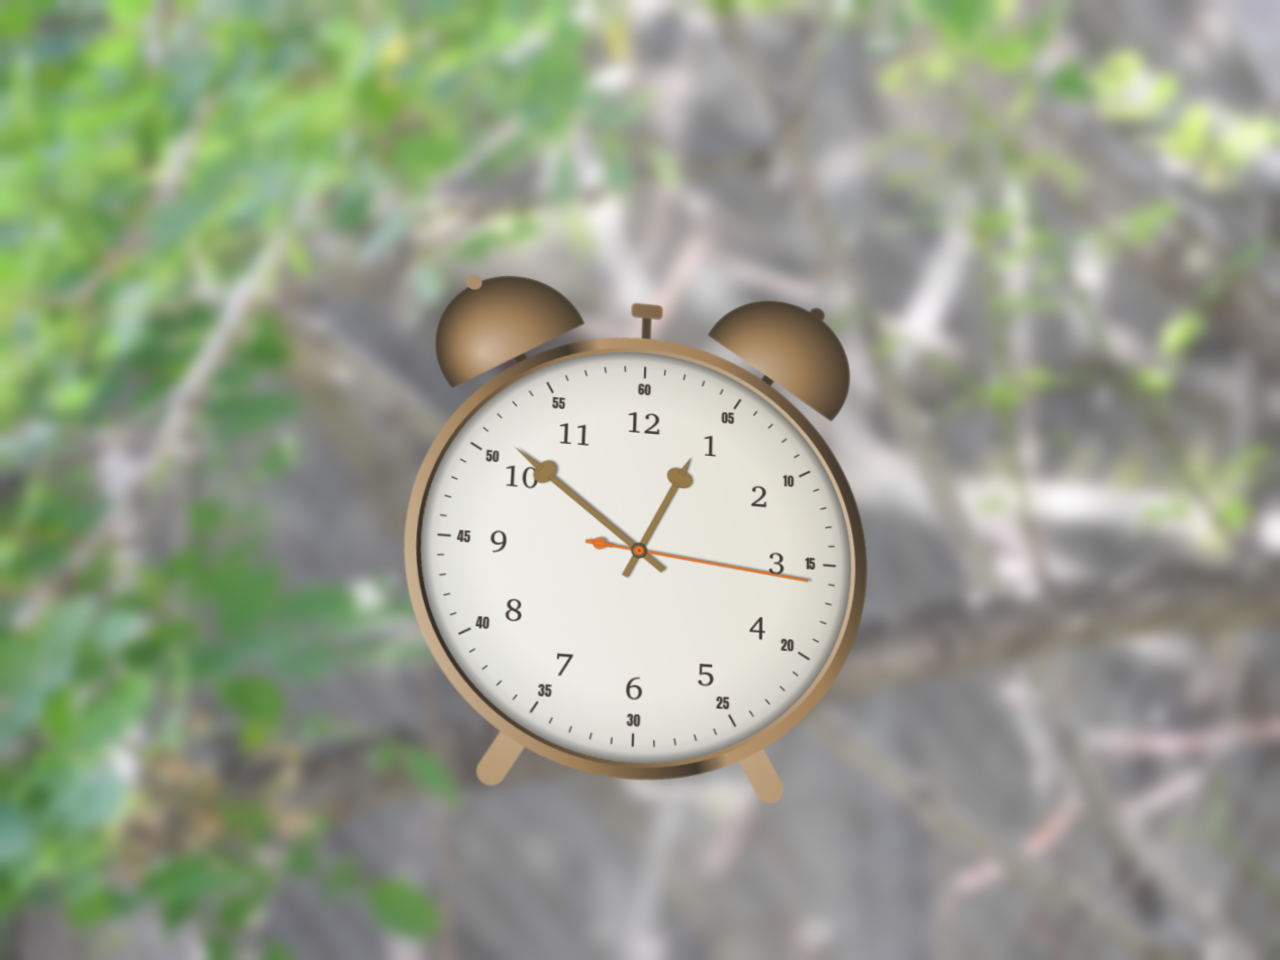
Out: 12,51,16
